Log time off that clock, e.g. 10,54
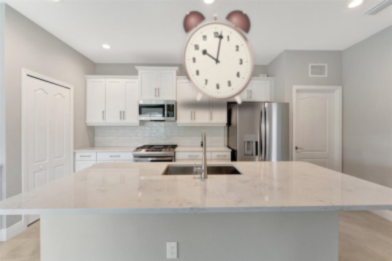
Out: 10,02
